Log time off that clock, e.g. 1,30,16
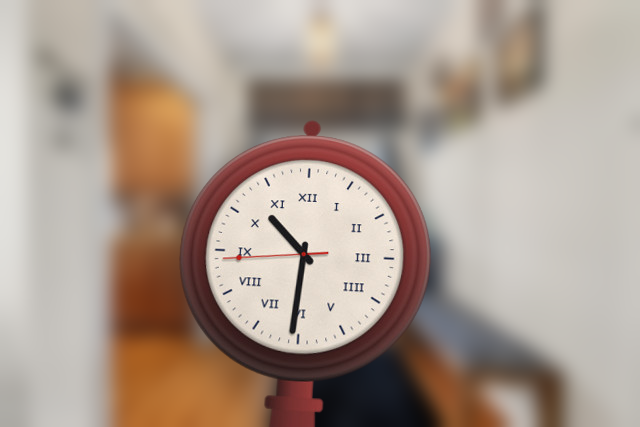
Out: 10,30,44
